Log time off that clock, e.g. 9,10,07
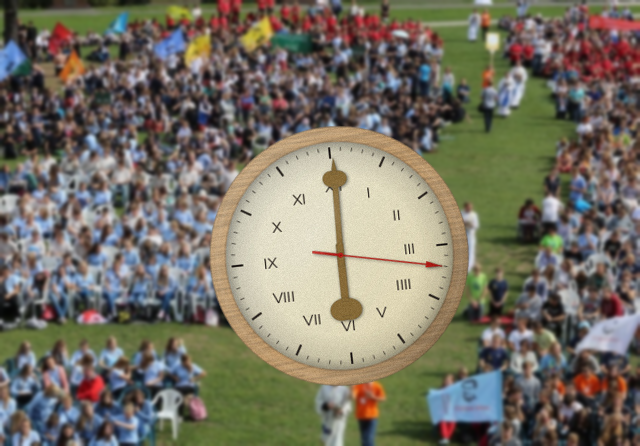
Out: 6,00,17
